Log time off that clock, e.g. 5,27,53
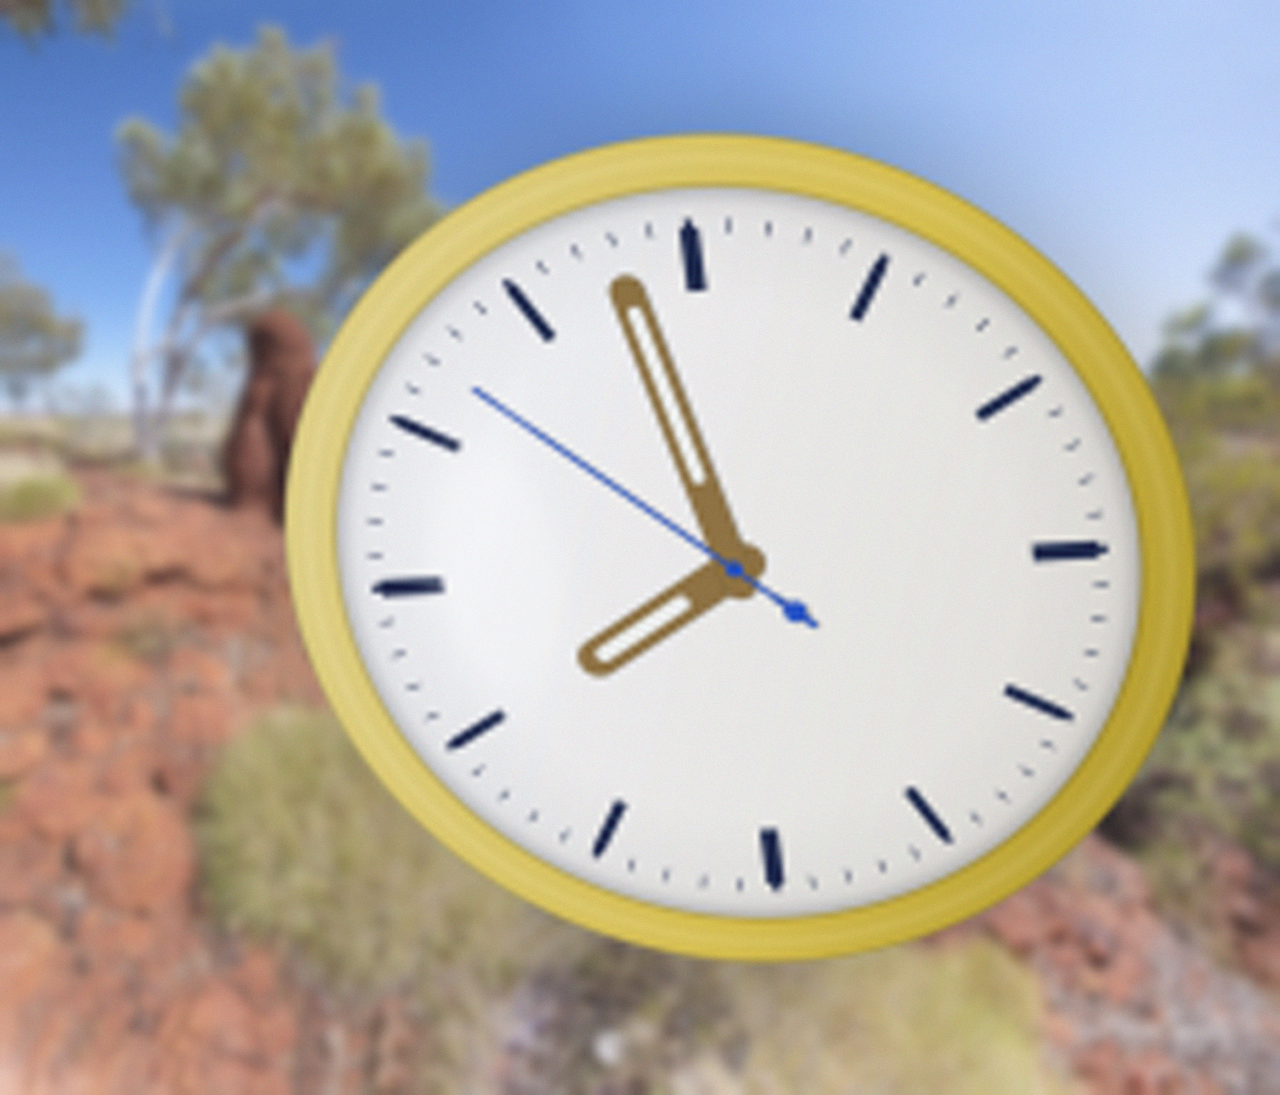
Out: 7,57,52
